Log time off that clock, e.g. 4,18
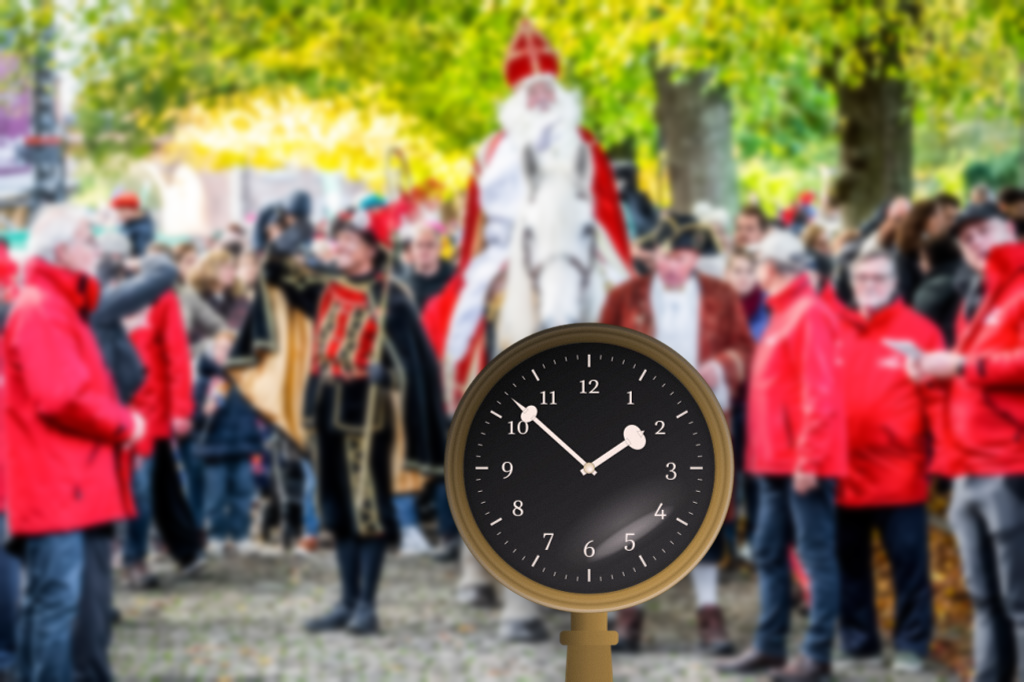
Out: 1,52
